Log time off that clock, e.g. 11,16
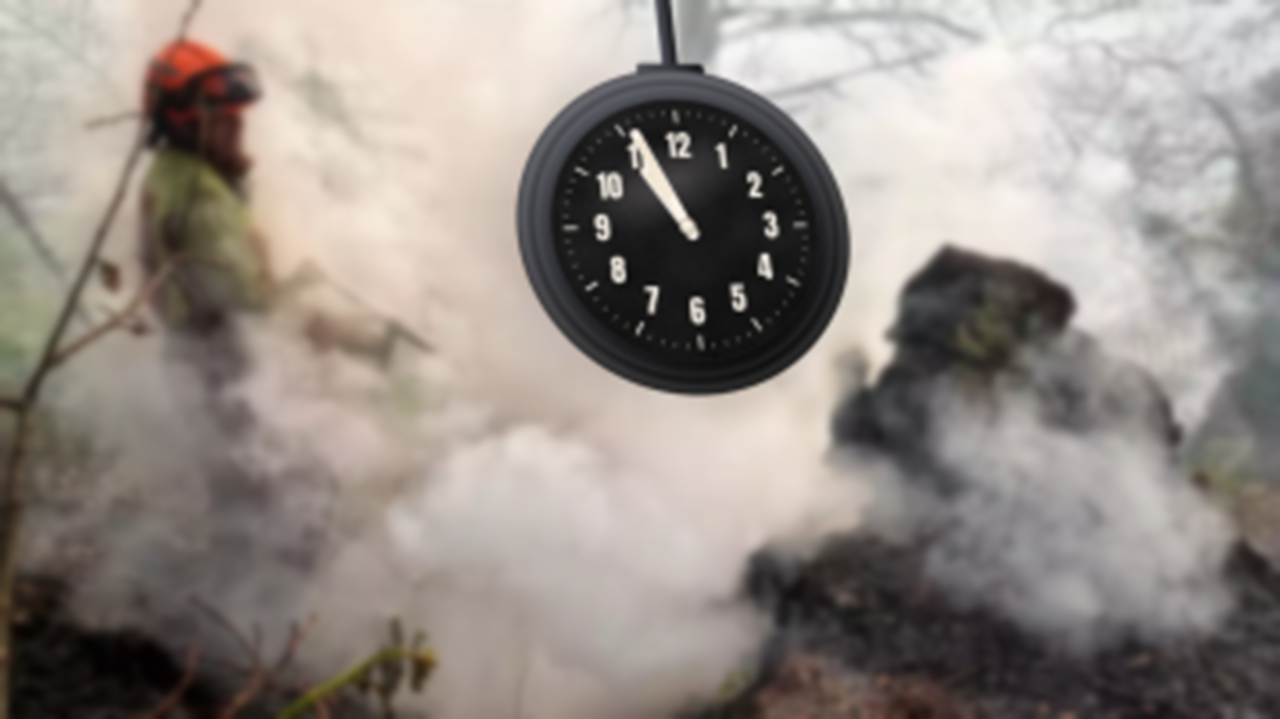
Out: 10,56
